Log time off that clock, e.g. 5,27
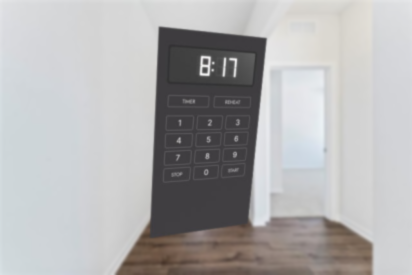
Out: 8,17
